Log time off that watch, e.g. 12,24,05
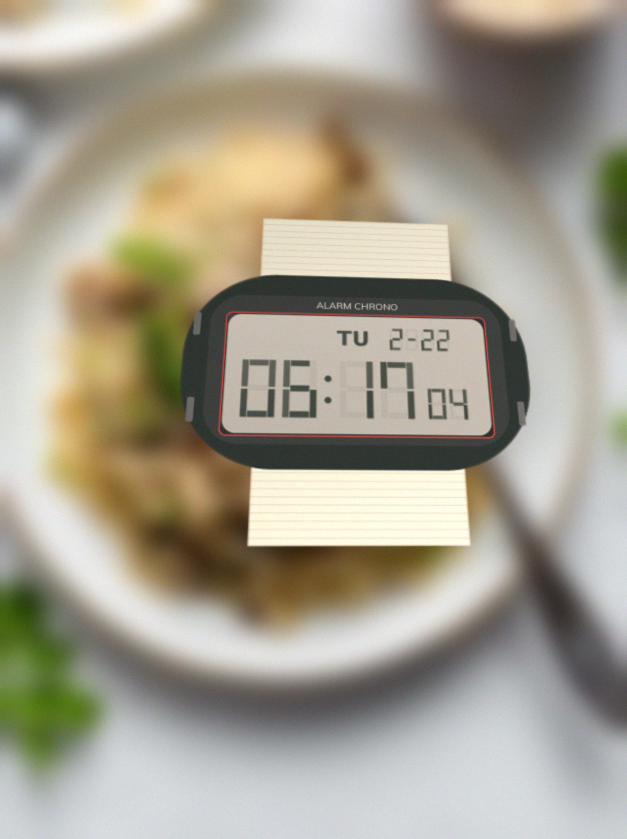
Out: 6,17,04
